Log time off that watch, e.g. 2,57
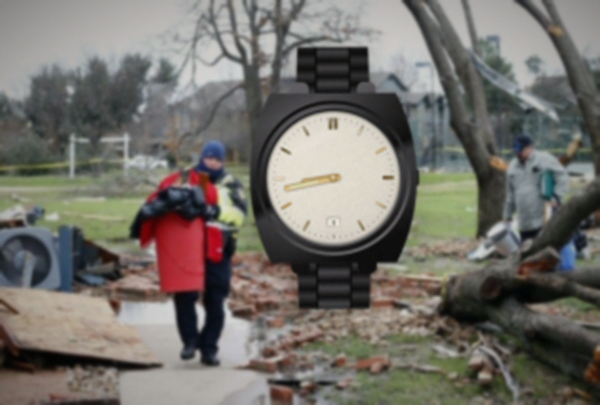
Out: 8,43
